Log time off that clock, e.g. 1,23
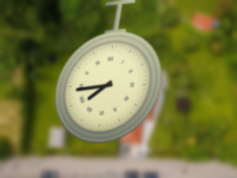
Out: 7,44
